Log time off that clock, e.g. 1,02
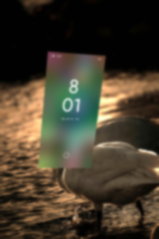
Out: 8,01
